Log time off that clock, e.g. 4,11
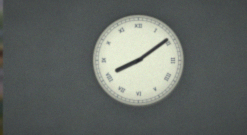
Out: 8,09
